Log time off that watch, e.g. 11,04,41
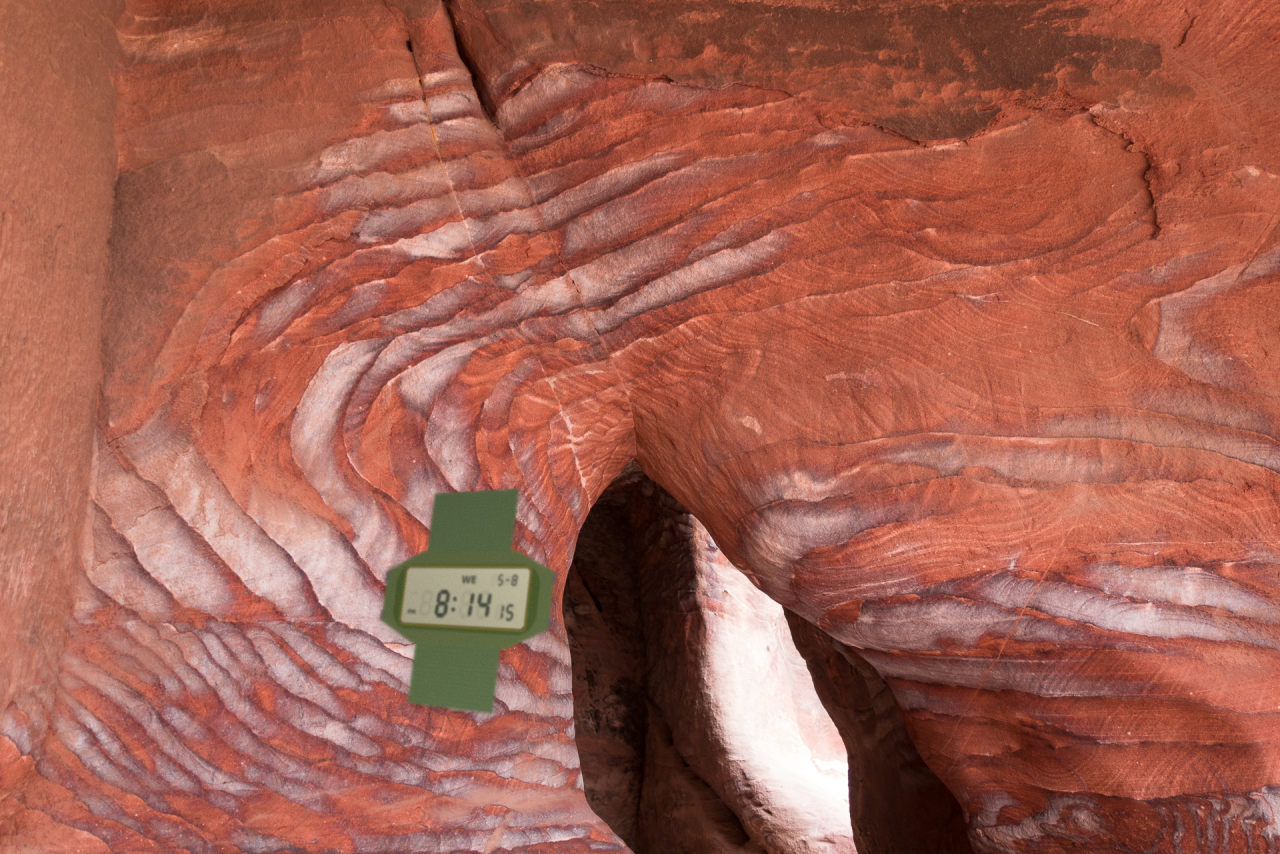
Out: 8,14,15
